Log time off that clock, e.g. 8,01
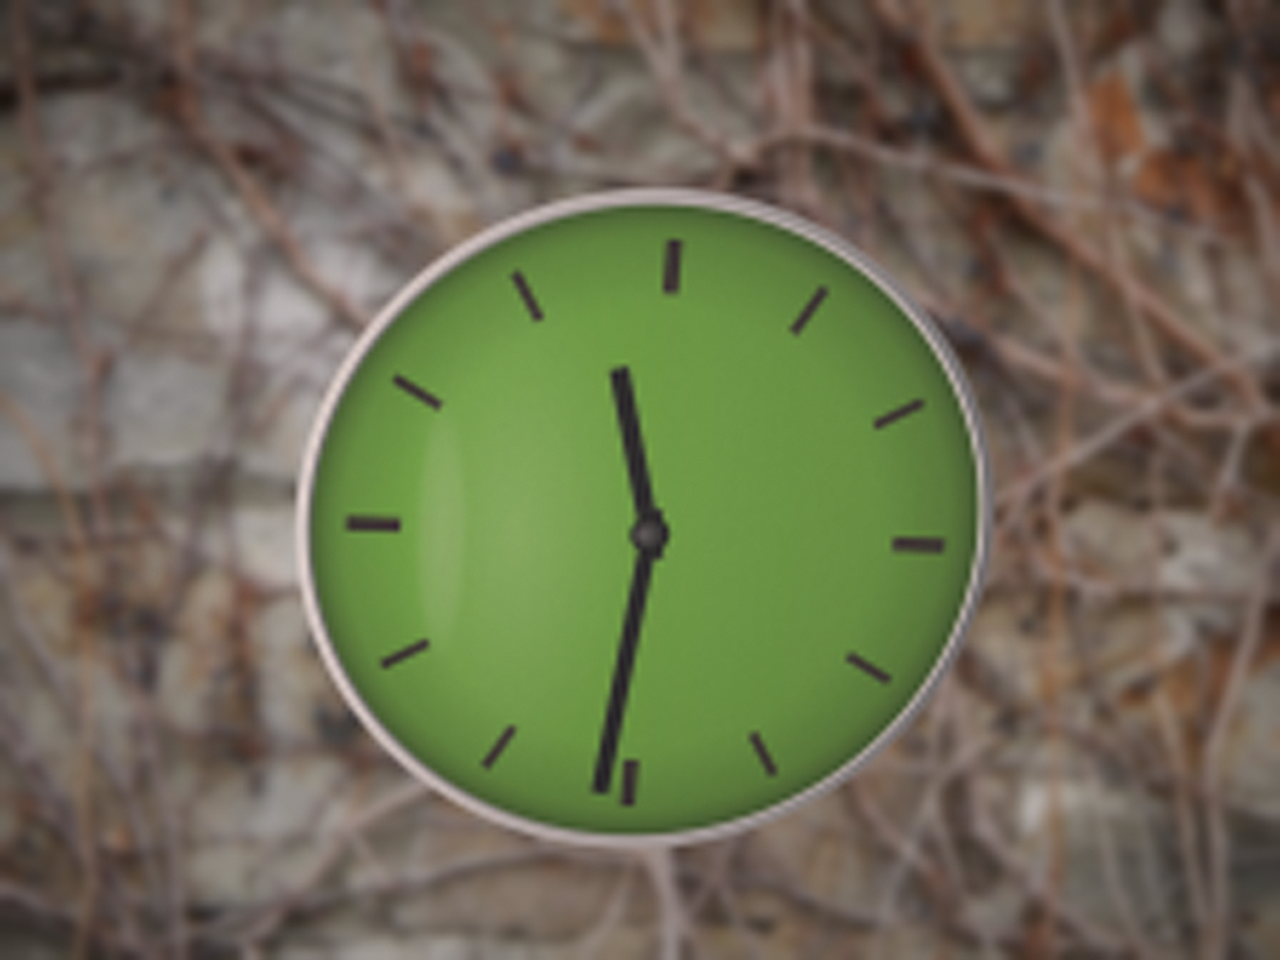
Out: 11,31
